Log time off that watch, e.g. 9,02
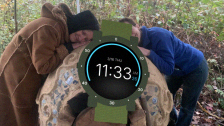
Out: 11,33
